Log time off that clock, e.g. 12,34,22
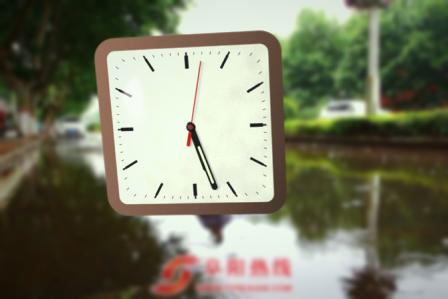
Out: 5,27,02
